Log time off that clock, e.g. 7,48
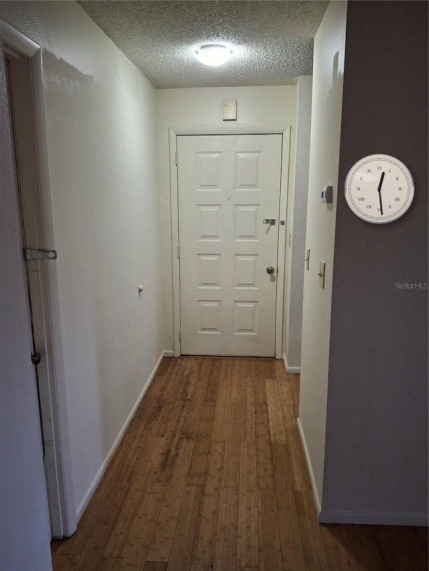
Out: 12,29
